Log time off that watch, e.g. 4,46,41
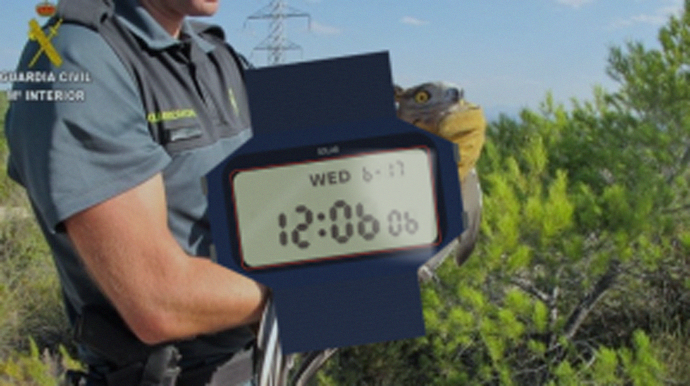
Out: 12,06,06
